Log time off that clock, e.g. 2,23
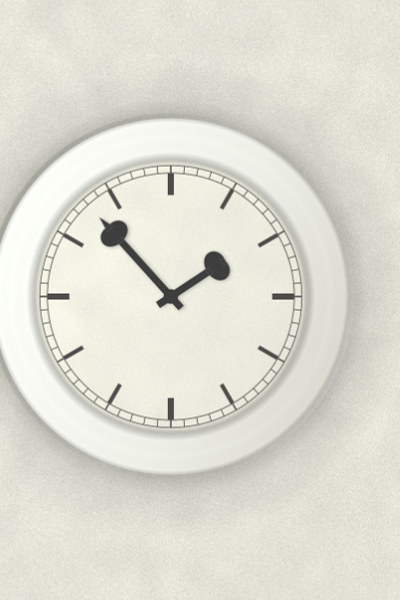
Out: 1,53
